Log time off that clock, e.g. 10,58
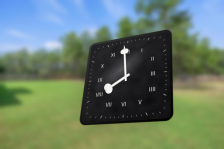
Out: 7,59
